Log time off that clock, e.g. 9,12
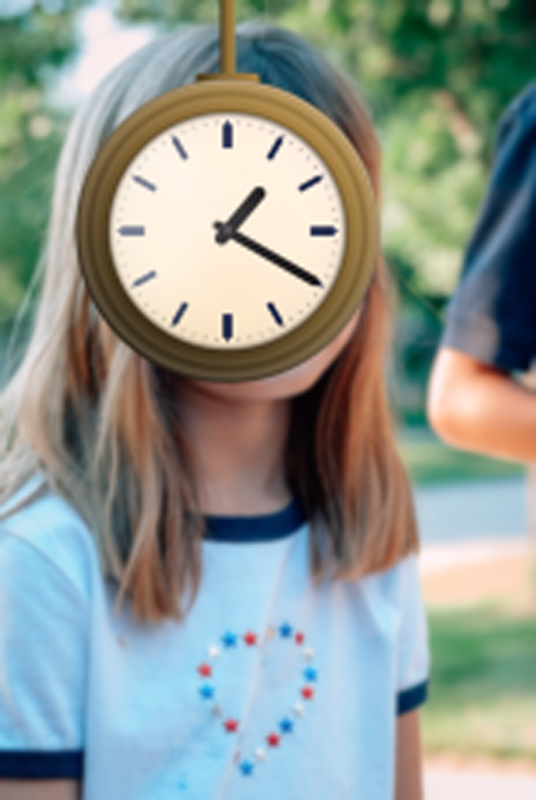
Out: 1,20
